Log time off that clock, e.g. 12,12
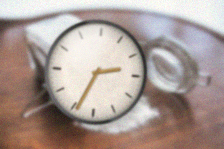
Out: 2,34
